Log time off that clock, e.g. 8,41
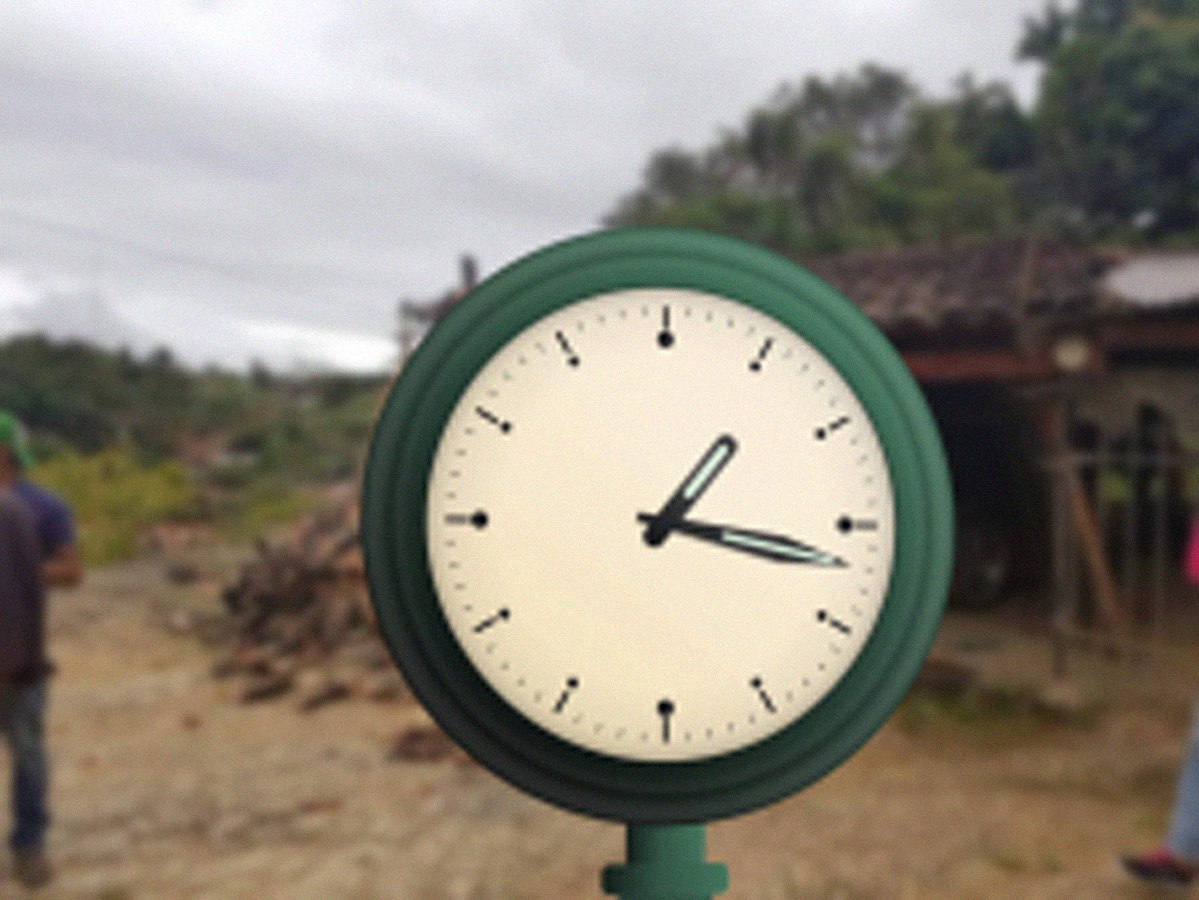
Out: 1,17
